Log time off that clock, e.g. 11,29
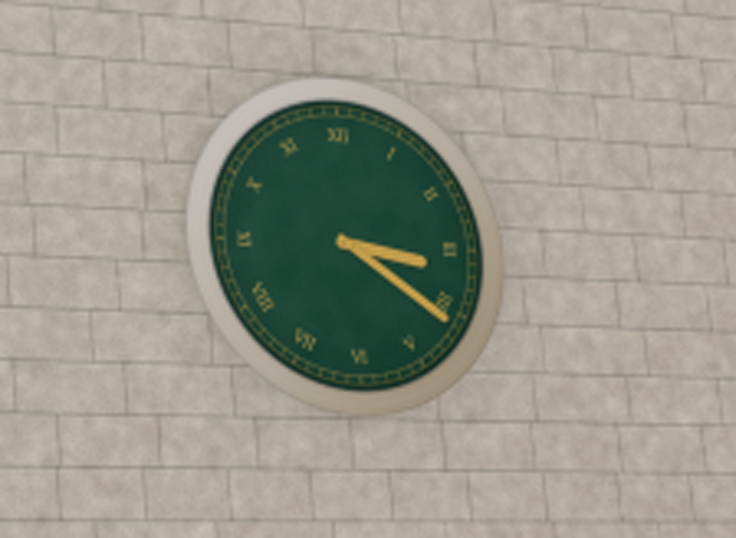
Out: 3,21
